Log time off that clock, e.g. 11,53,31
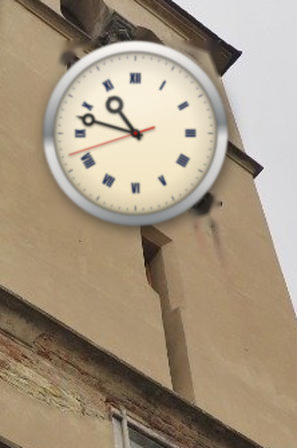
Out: 10,47,42
